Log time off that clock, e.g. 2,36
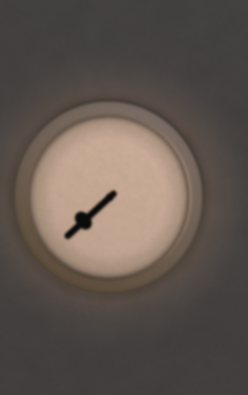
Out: 7,38
